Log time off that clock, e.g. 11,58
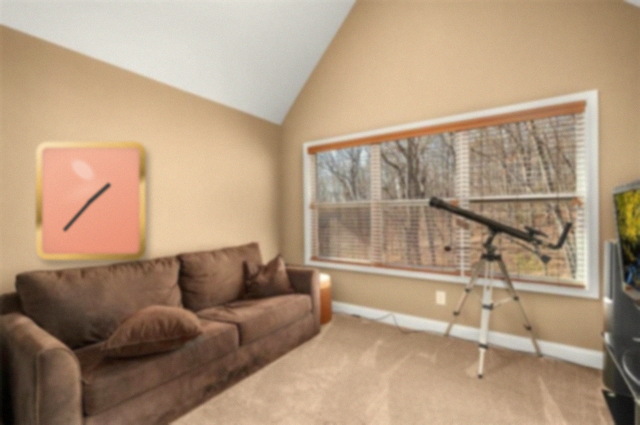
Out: 1,37
